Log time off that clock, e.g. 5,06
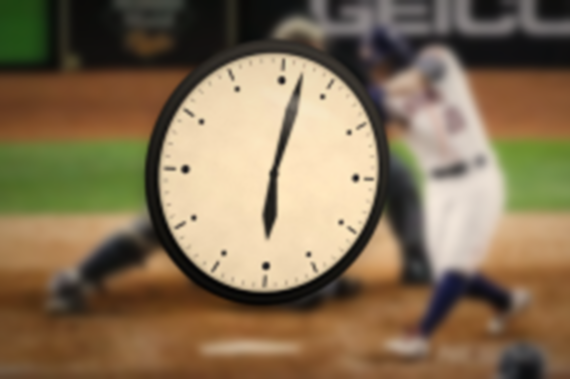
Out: 6,02
